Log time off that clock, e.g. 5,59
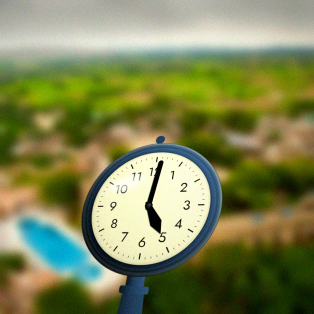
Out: 5,01
